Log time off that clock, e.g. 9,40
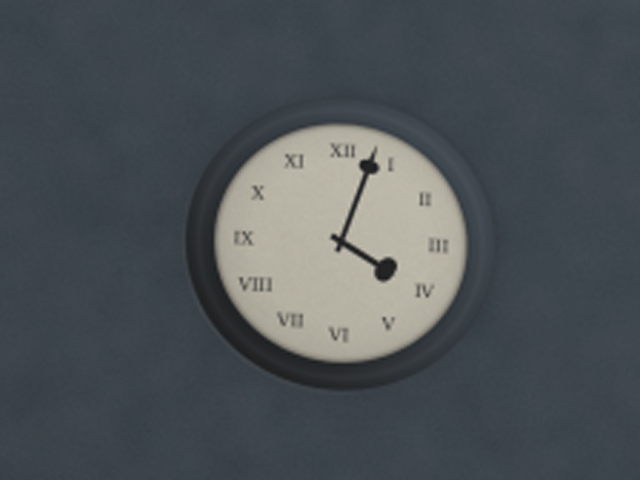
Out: 4,03
